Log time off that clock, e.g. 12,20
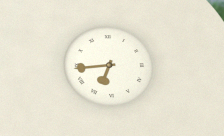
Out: 6,44
